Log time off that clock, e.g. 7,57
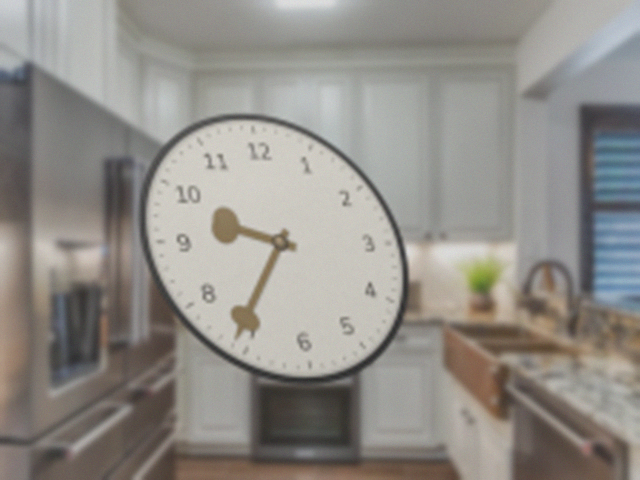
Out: 9,36
